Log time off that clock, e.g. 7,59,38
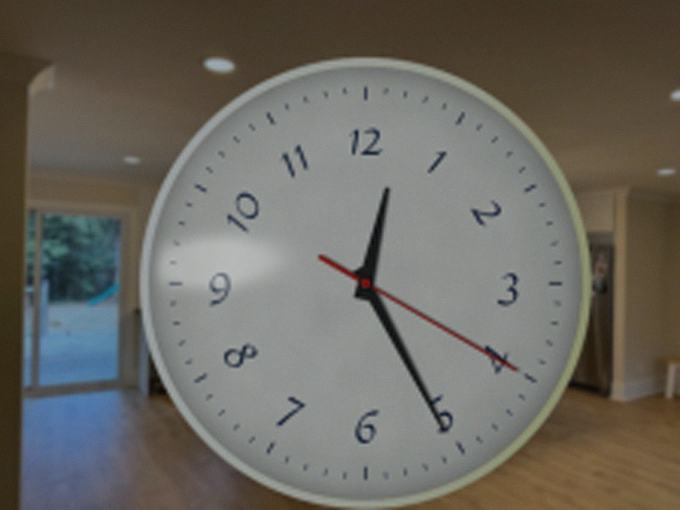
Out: 12,25,20
